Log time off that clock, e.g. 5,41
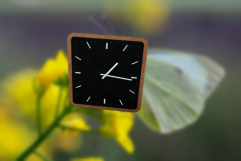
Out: 1,16
